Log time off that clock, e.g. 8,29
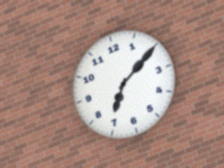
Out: 7,10
